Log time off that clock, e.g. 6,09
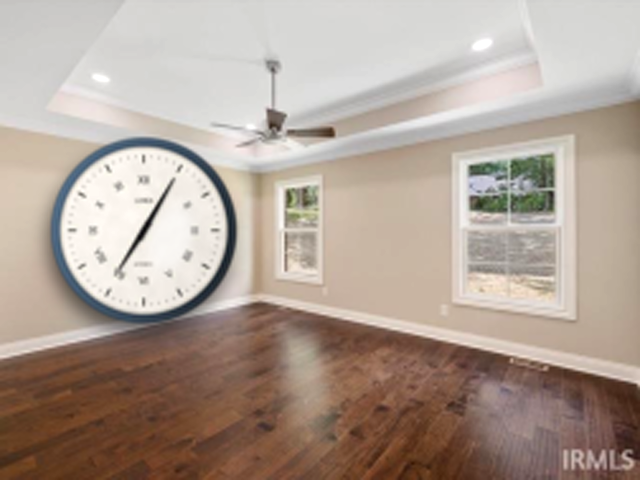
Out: 7,05
